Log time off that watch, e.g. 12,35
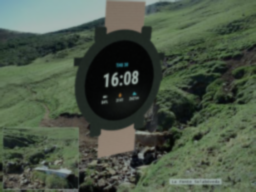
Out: 16,08
